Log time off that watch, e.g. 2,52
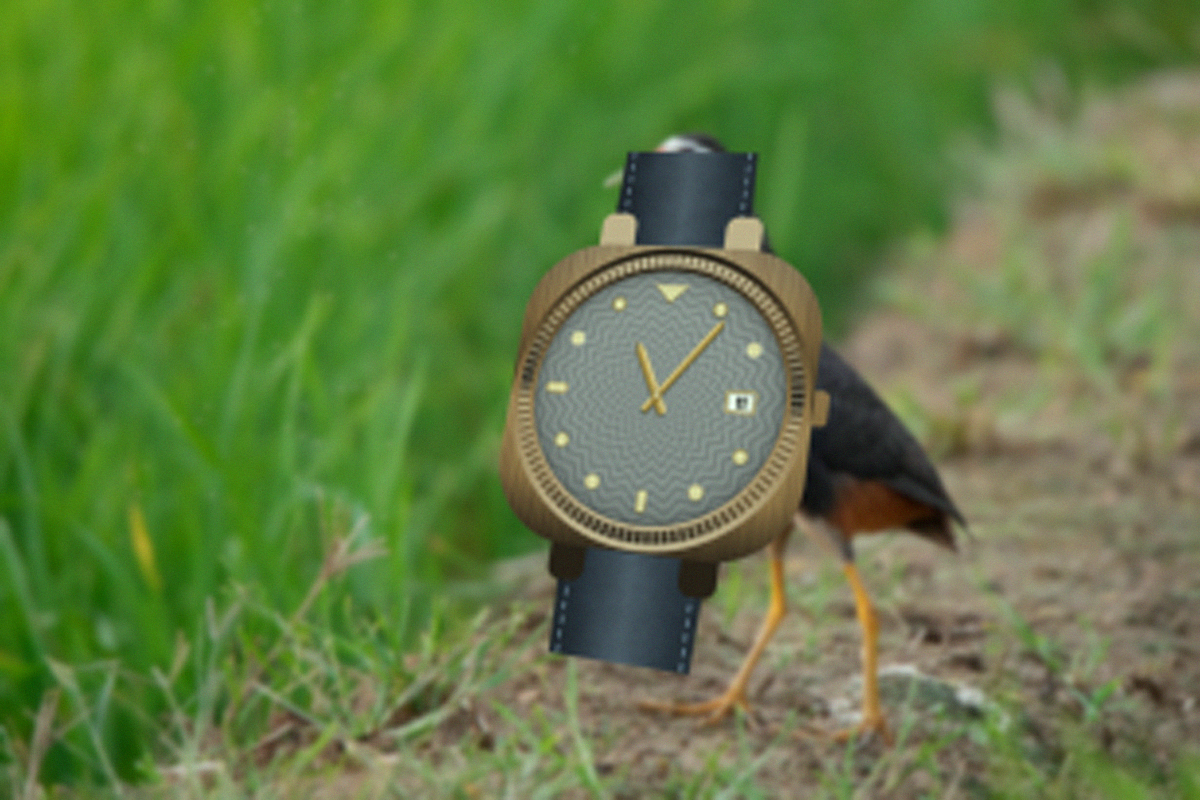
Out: 11,06
